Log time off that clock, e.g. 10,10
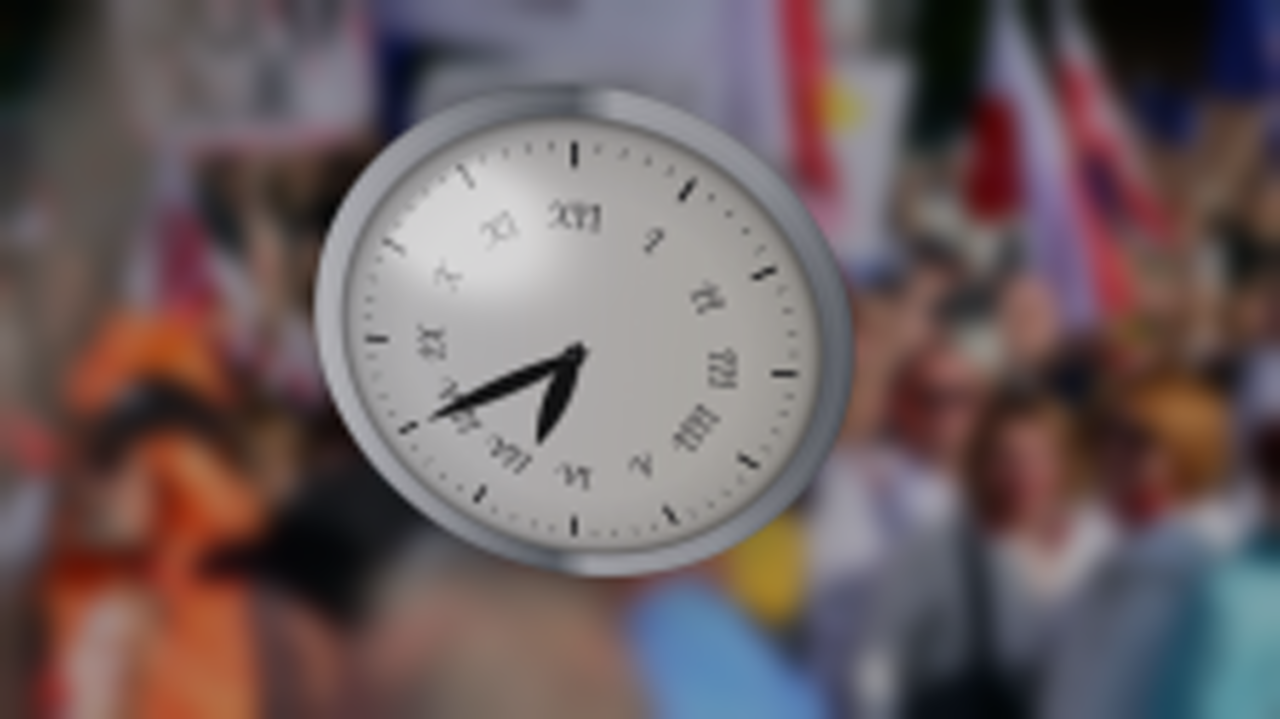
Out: 6,40
